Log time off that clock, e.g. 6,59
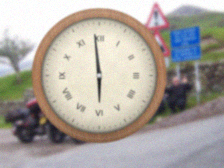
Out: 5,59
